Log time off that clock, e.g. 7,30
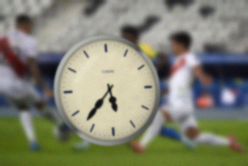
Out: 5,37
